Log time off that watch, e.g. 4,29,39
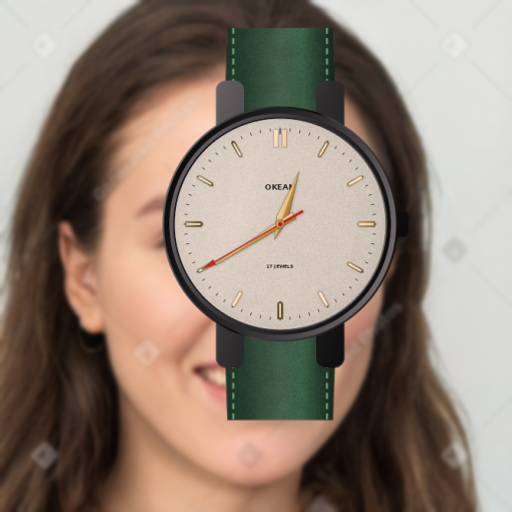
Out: 12,39,40
